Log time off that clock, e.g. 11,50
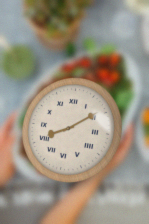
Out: 8,09
